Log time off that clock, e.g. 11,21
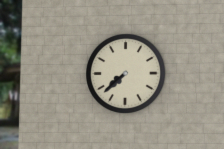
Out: 7,38
